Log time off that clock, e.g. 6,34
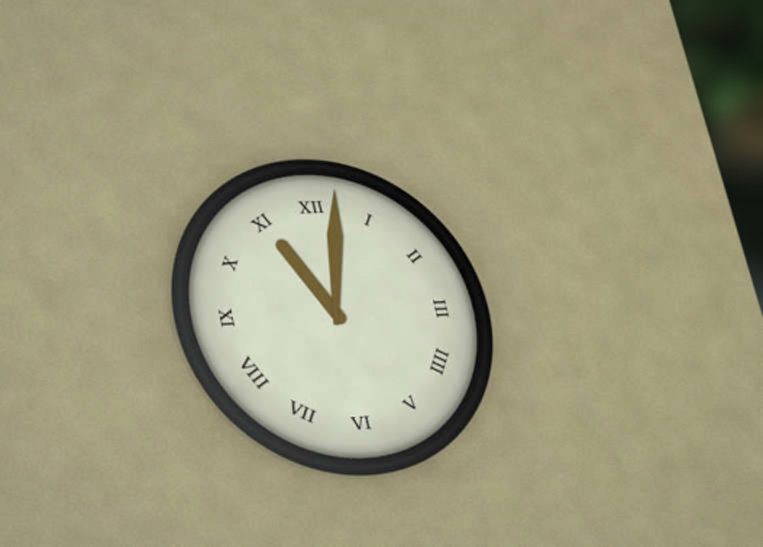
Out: 11,02
